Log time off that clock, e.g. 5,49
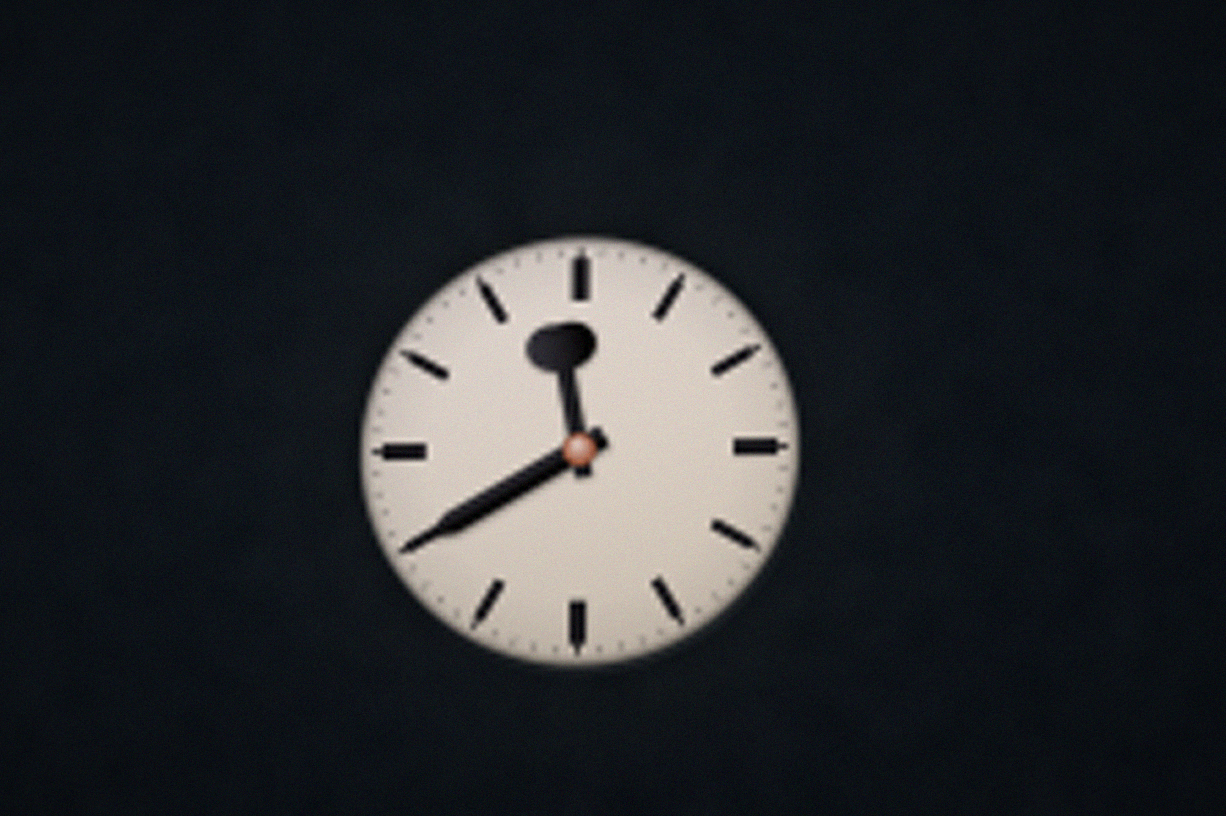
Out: 11,40
